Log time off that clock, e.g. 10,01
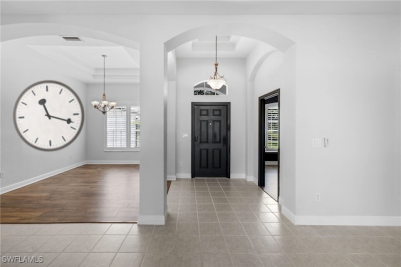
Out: 11,18
